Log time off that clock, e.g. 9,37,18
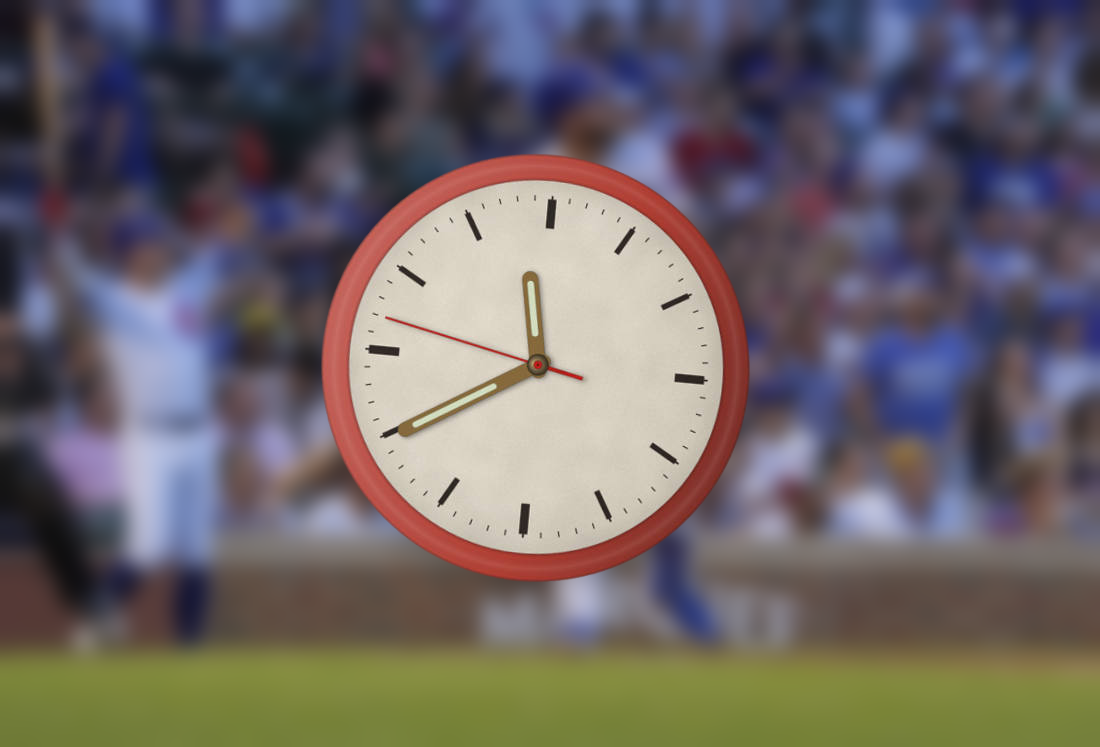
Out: 11,39,47
